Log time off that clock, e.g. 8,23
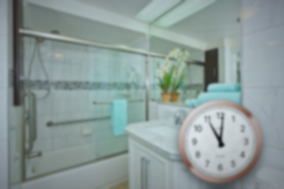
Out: 11,01
